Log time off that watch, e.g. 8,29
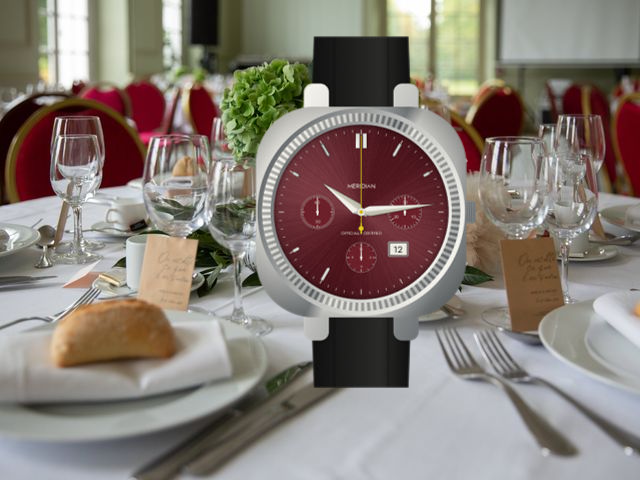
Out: 10,14
